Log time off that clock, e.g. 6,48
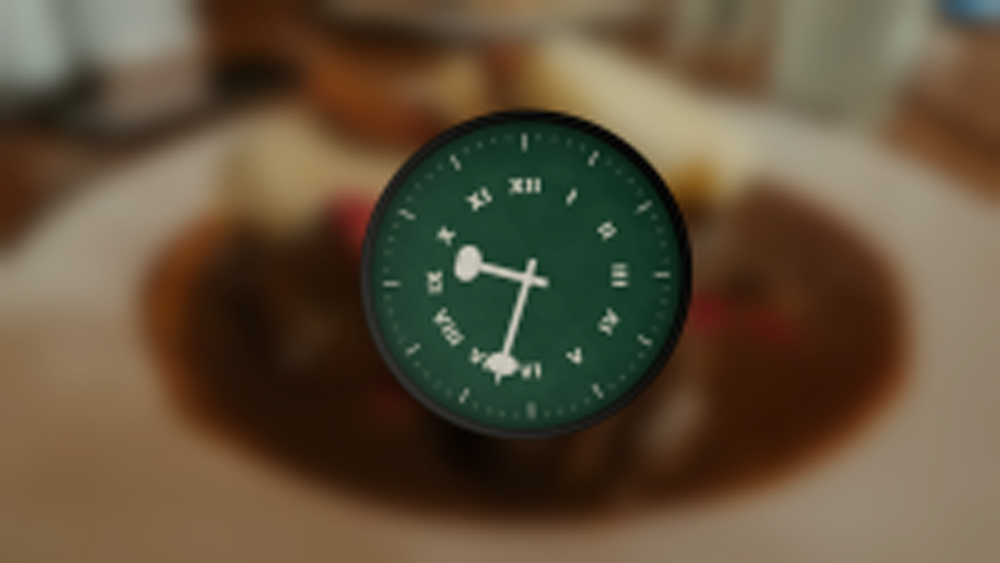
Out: 9,33
